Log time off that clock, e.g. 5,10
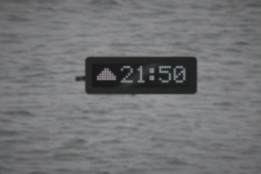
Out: 21,50
